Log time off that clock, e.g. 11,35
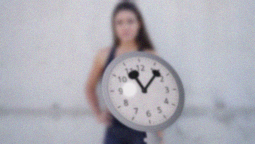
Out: 11,07
